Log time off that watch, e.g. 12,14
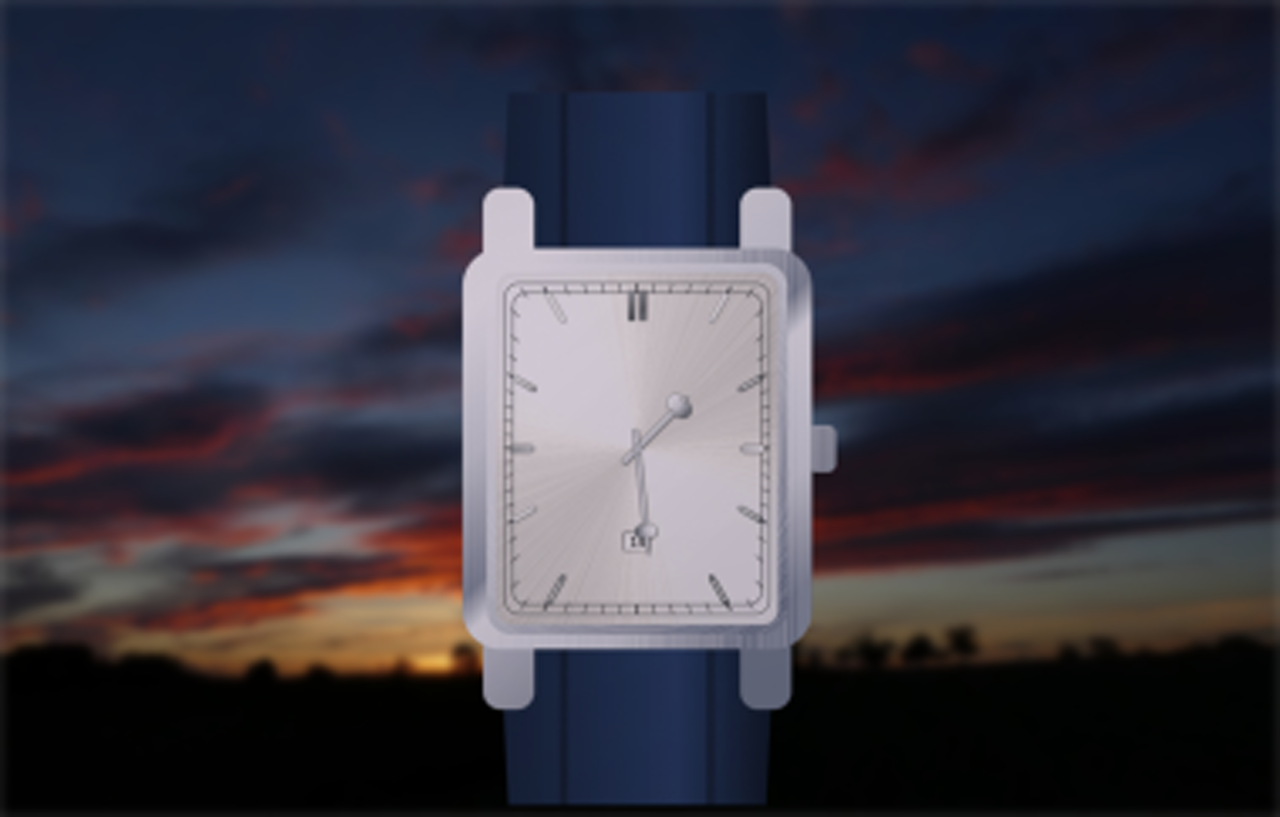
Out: 1,29
